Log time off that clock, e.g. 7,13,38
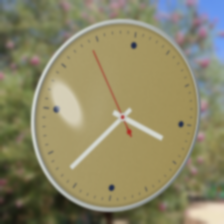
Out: 3,36,54
